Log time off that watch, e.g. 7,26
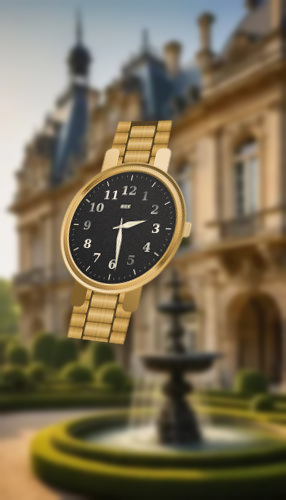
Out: 2,29
